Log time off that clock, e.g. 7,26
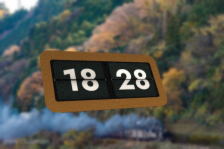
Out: 18,28
